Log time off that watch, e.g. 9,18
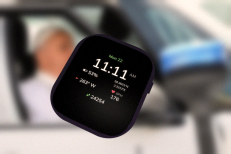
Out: 11,11
